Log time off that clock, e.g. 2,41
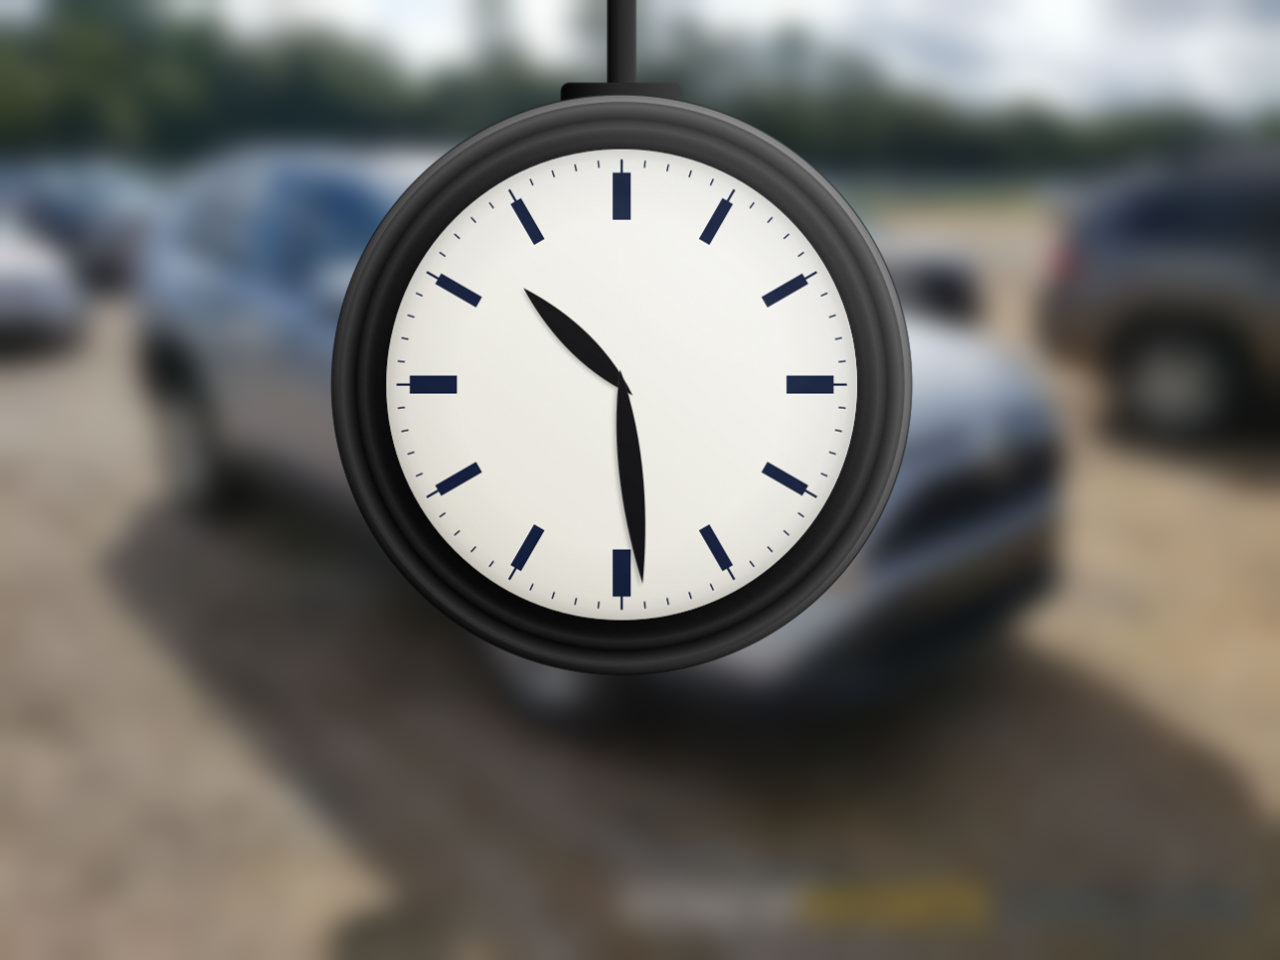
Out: 10,29
